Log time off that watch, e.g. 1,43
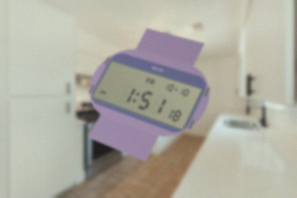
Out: 1,51
